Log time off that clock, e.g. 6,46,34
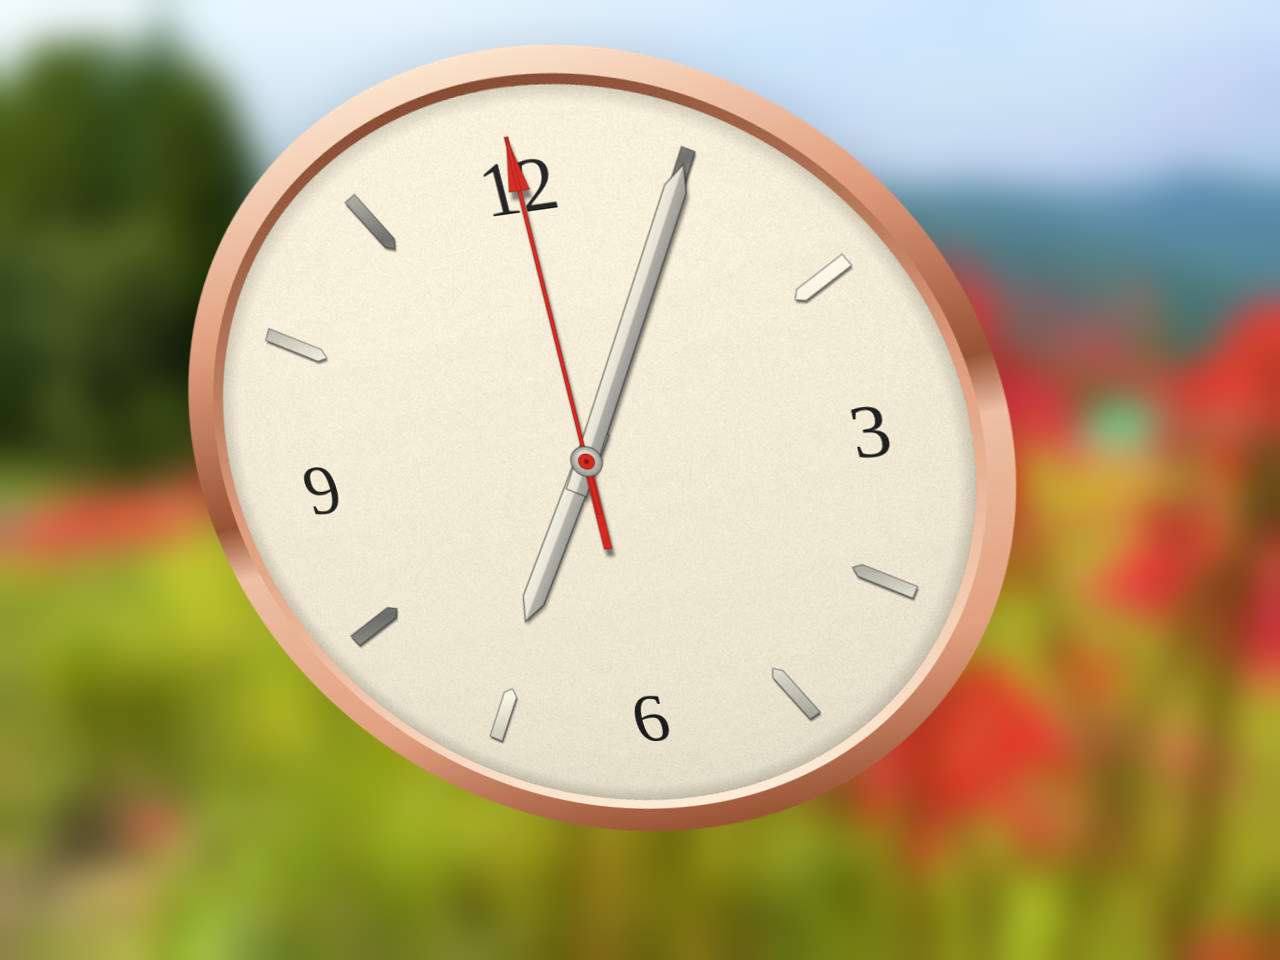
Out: 7,05,00
